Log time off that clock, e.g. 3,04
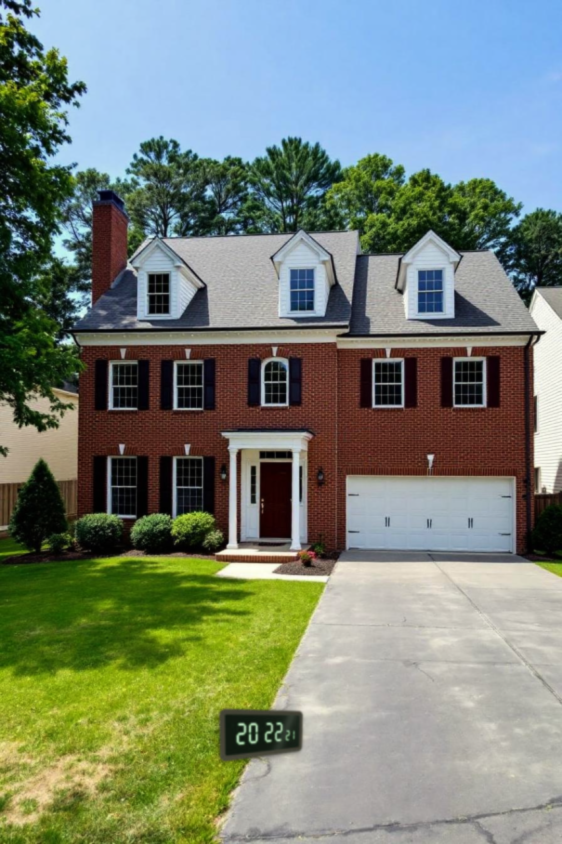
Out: 20,22
